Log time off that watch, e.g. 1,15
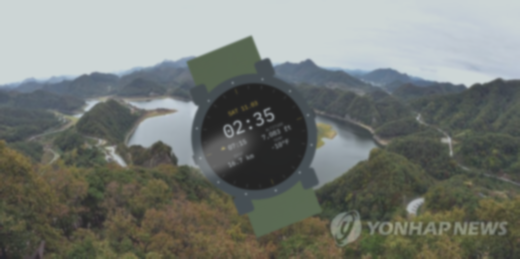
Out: 2,35
